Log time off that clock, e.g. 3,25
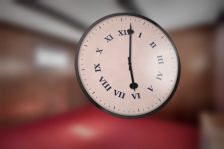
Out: 6,02
